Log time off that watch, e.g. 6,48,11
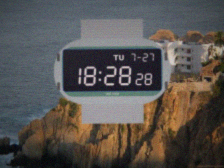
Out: 18,28,28
